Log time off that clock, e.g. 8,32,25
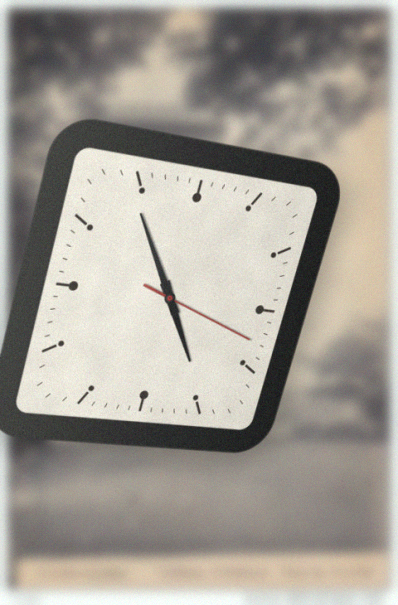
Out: 4,54,18
